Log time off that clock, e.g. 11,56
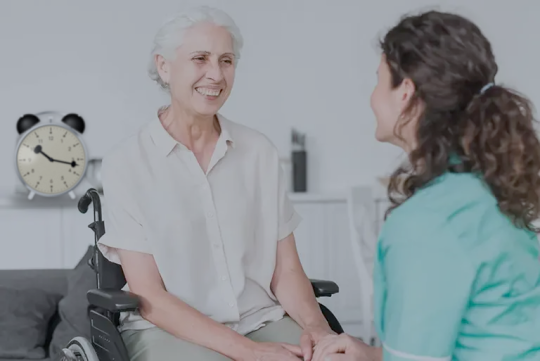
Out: 10,17
